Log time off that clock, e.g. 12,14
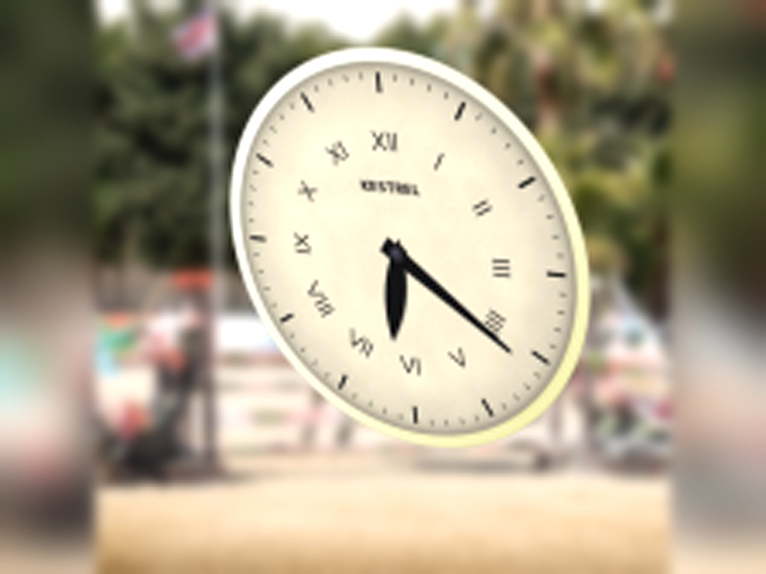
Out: 6,21
